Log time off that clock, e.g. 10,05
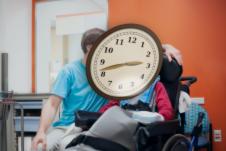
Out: 2,42
